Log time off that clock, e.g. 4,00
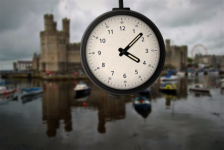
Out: 4,08
